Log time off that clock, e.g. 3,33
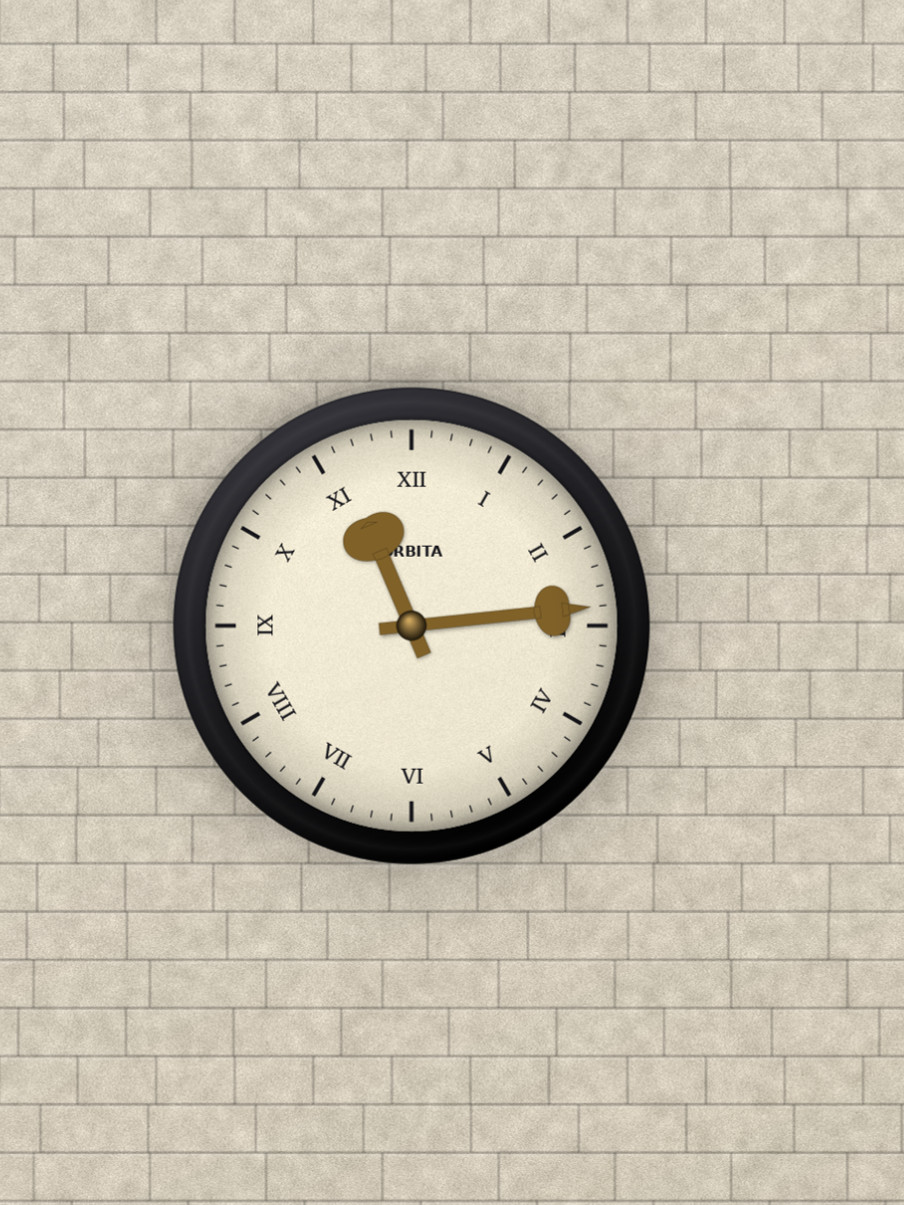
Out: 11,14
